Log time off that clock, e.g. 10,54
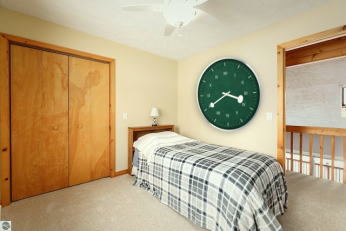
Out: 3,40
